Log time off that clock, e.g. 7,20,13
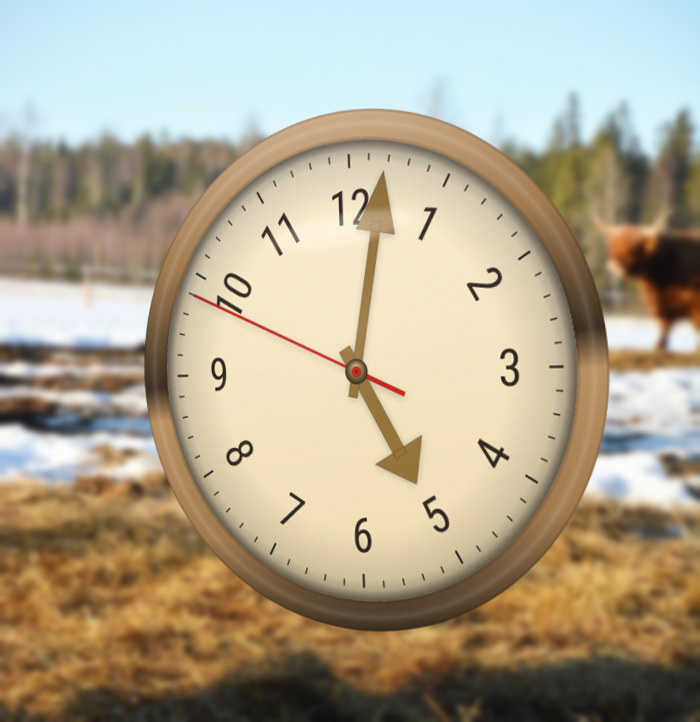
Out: 5,01,49
